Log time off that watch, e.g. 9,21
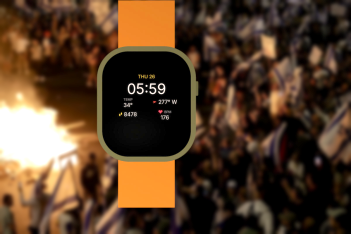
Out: 5,59
